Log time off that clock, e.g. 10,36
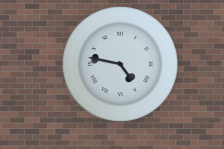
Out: 4,47
